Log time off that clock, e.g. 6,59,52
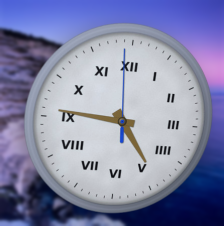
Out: 4,45,59
